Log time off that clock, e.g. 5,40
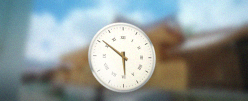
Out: 5,51
